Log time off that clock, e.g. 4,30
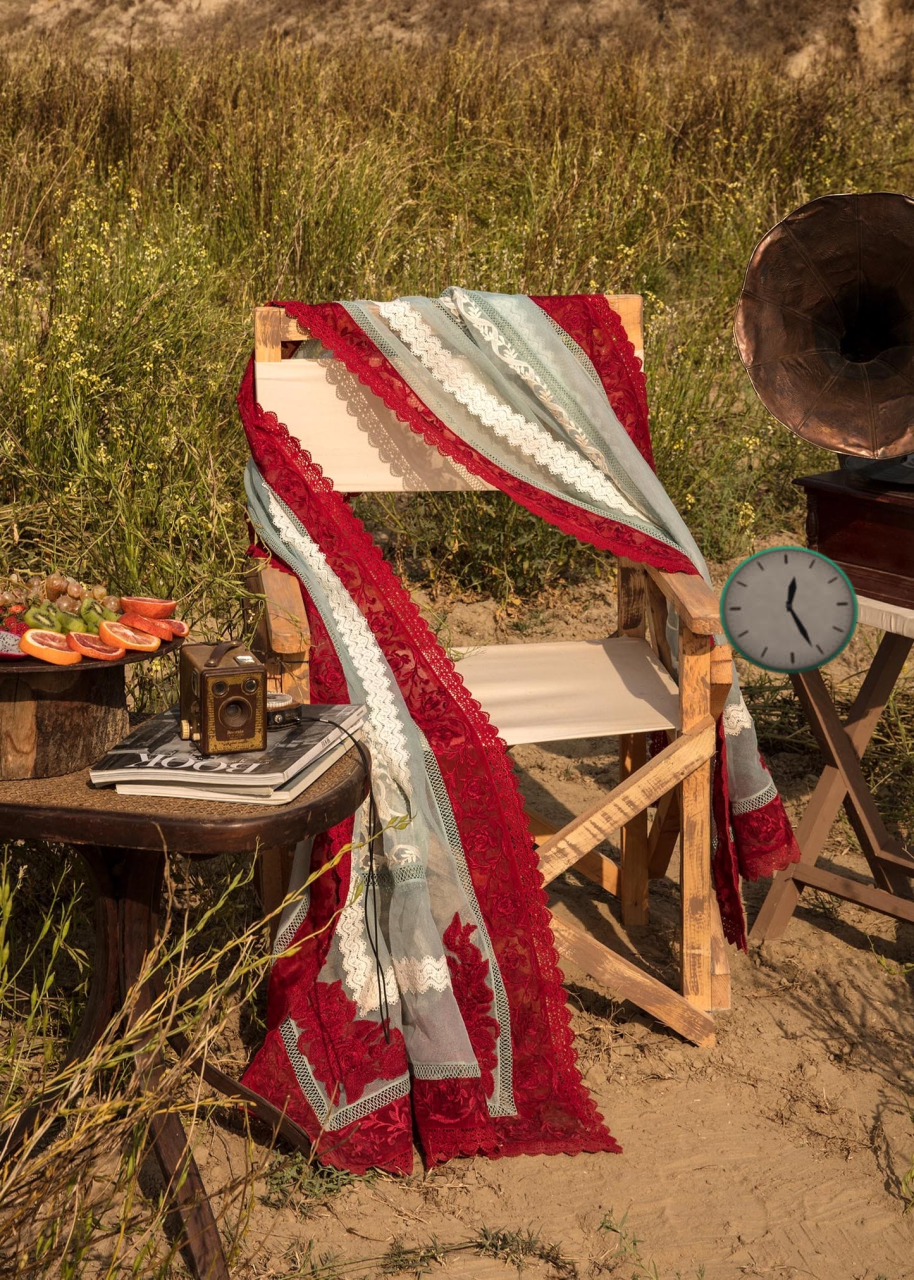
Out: 12,26
